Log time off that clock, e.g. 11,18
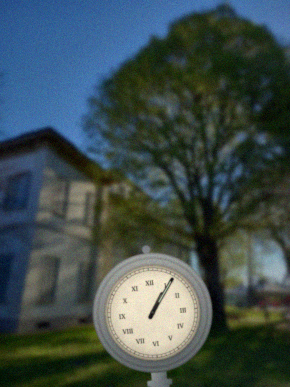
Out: 1,06
